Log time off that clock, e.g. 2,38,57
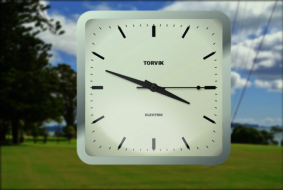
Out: 3,48,15
